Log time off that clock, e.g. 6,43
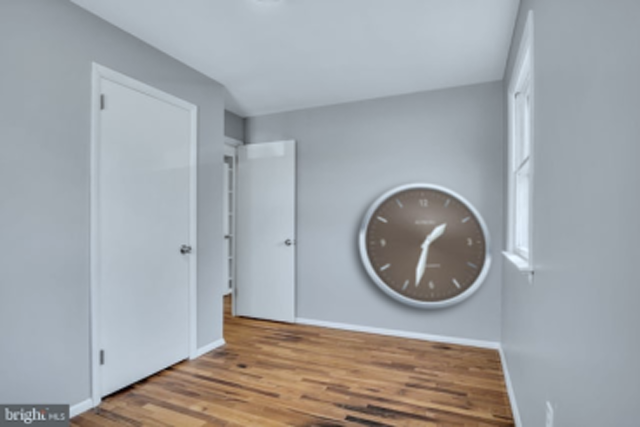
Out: 1,33
